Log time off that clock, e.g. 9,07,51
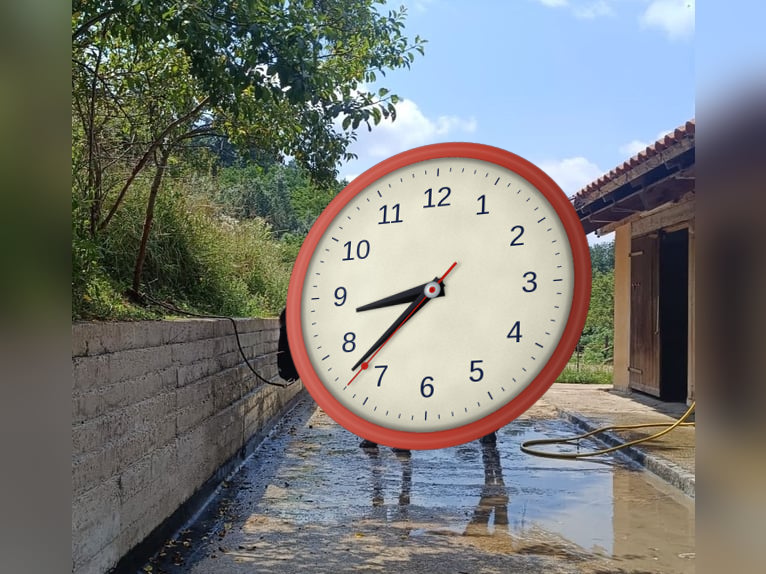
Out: 8,37,37
